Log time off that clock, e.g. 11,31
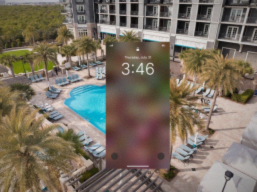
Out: 3,46
